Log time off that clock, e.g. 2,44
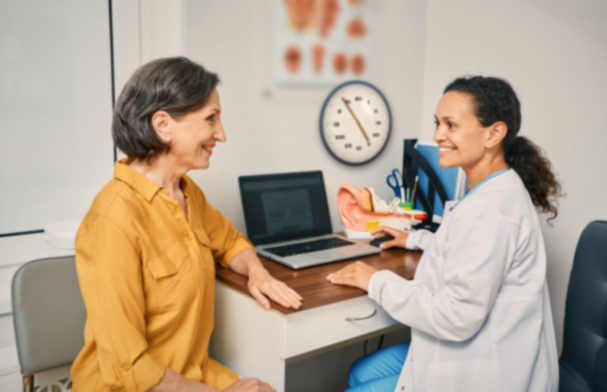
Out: 4,54
